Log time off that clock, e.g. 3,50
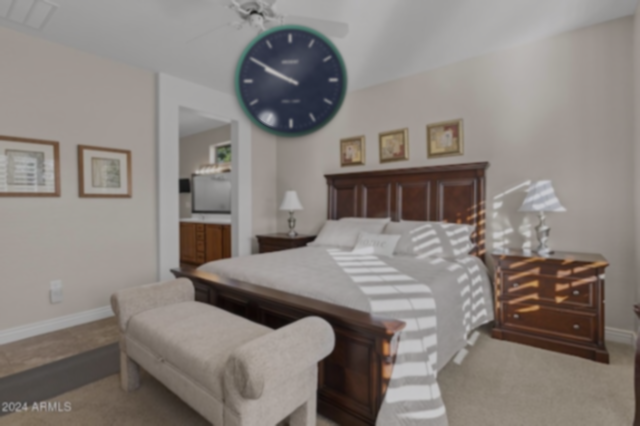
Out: 9,50
